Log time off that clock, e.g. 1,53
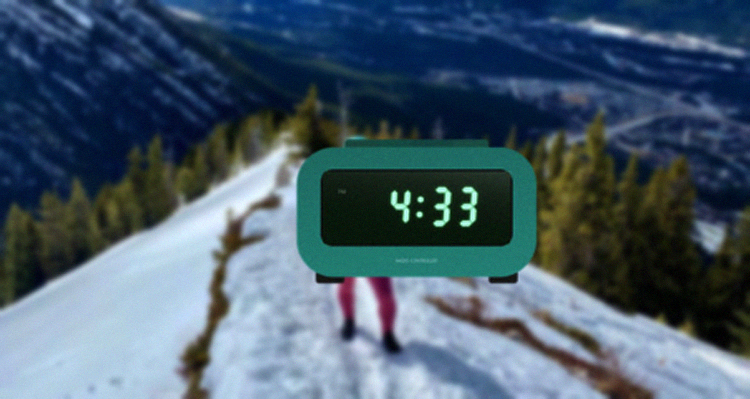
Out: 4,33
